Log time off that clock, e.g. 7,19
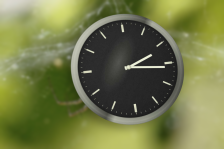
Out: 2,16
